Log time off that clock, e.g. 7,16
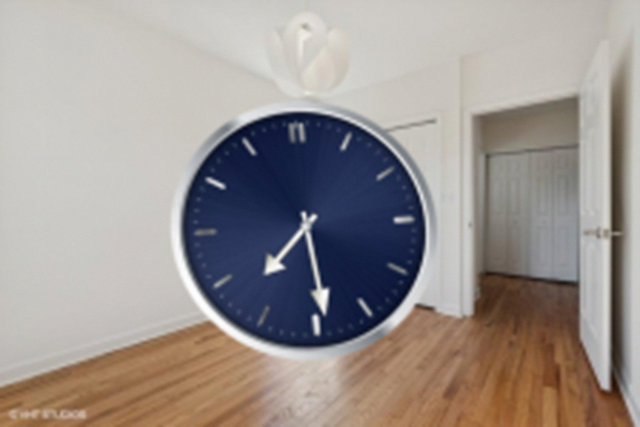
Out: 7,29
